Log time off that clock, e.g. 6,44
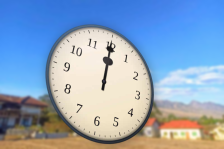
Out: 12,00
